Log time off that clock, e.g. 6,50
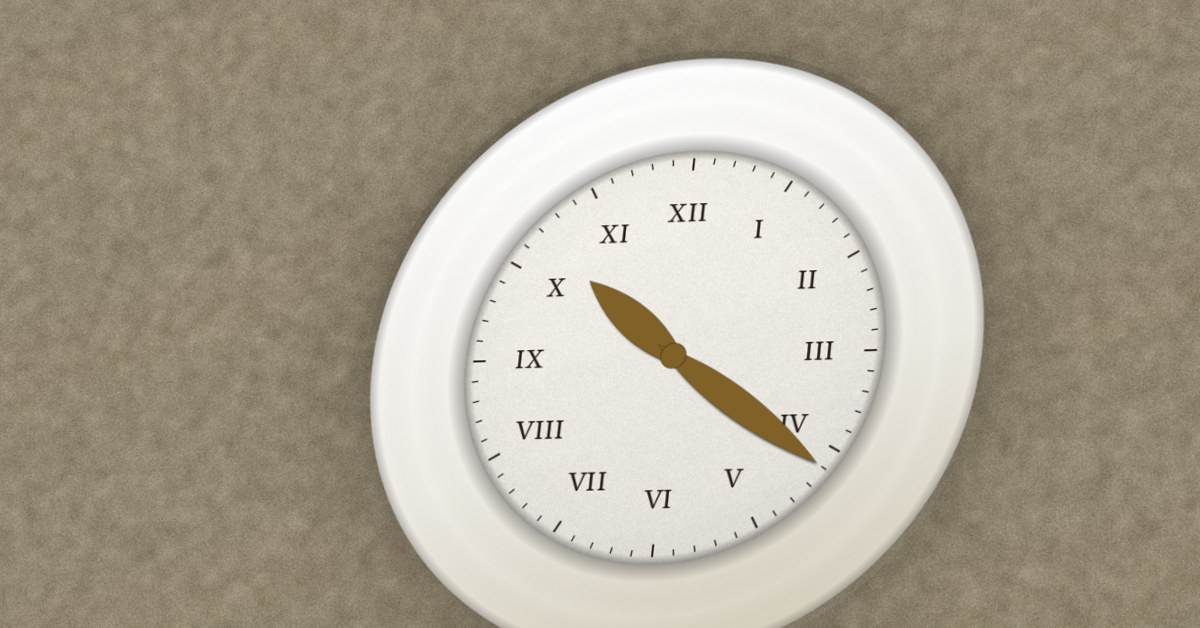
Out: 10,21
